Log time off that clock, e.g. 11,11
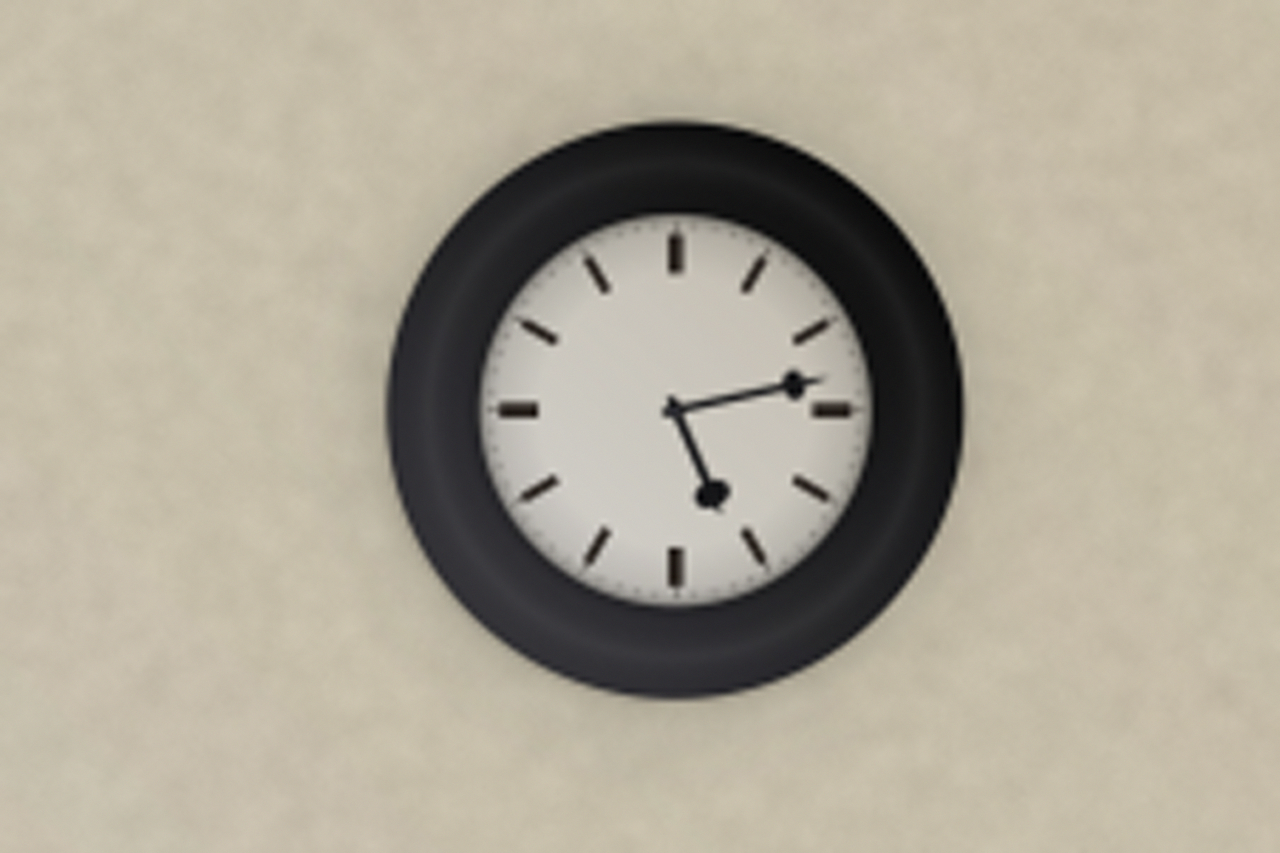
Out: 5,13
